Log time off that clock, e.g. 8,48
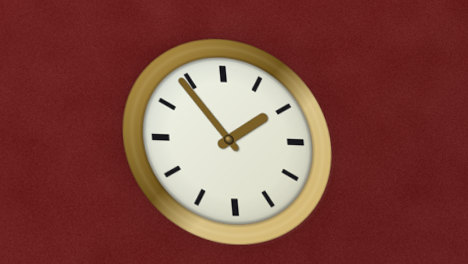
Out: 1,54
